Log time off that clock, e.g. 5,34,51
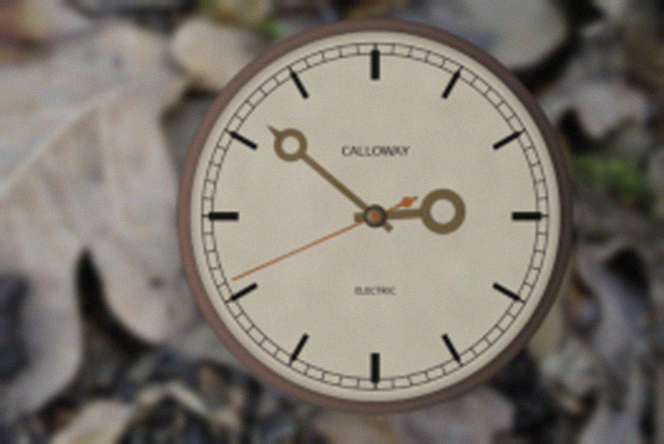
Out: 2,51,41
